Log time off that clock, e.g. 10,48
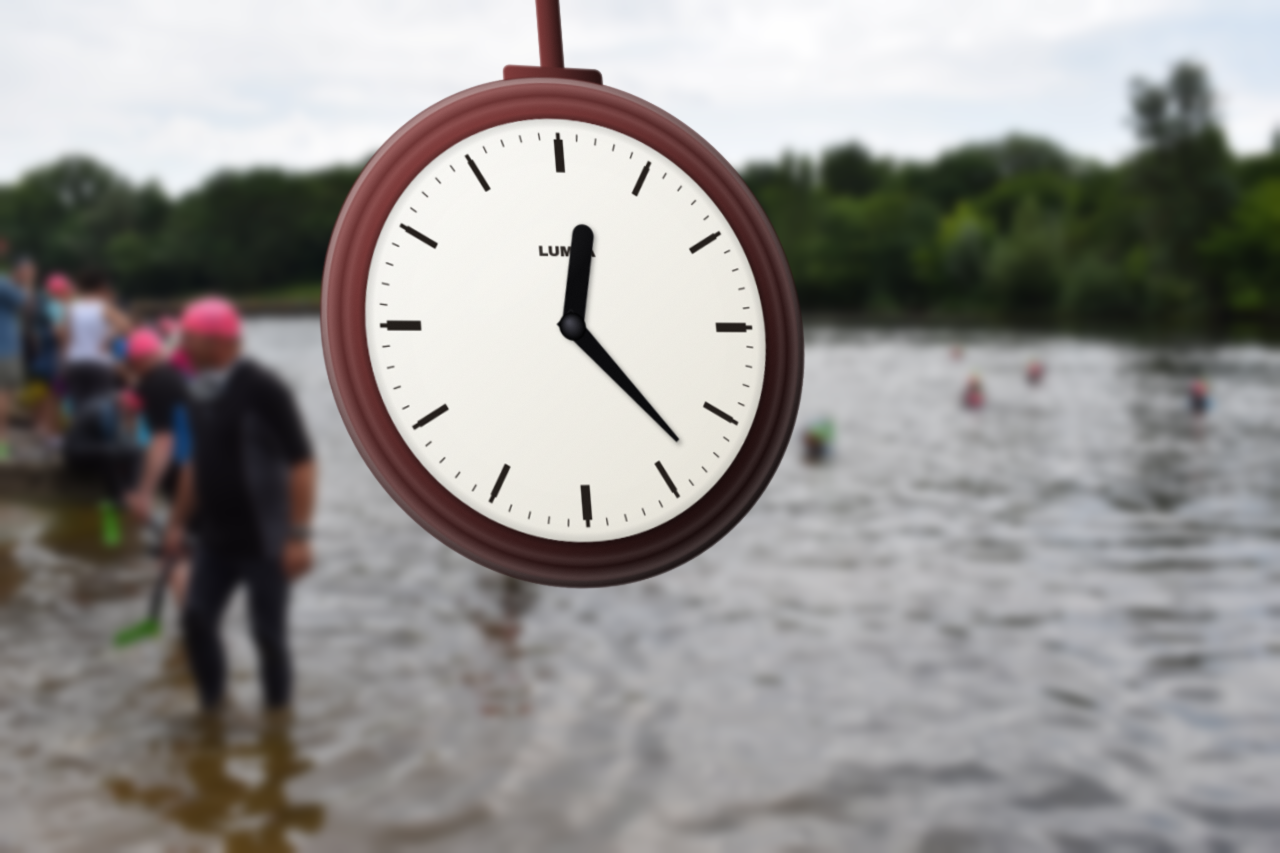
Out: 12,23
